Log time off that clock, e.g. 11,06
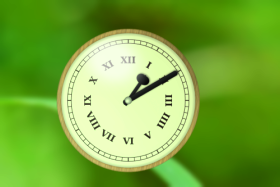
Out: 1,10
